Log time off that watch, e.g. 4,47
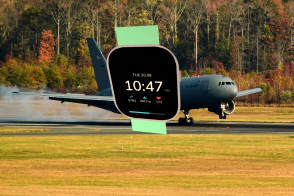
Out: 10,47
